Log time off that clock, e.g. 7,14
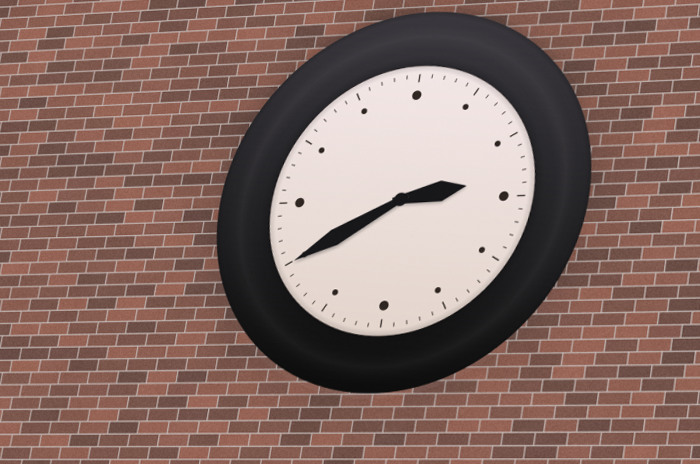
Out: 2,40
